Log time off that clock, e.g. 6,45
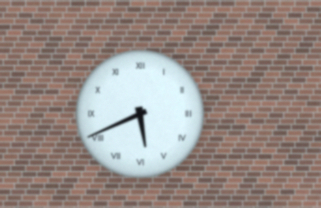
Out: 5,41
